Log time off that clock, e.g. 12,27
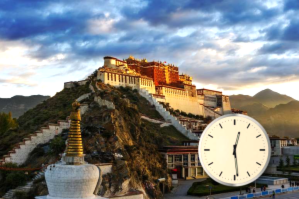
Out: 12,29
